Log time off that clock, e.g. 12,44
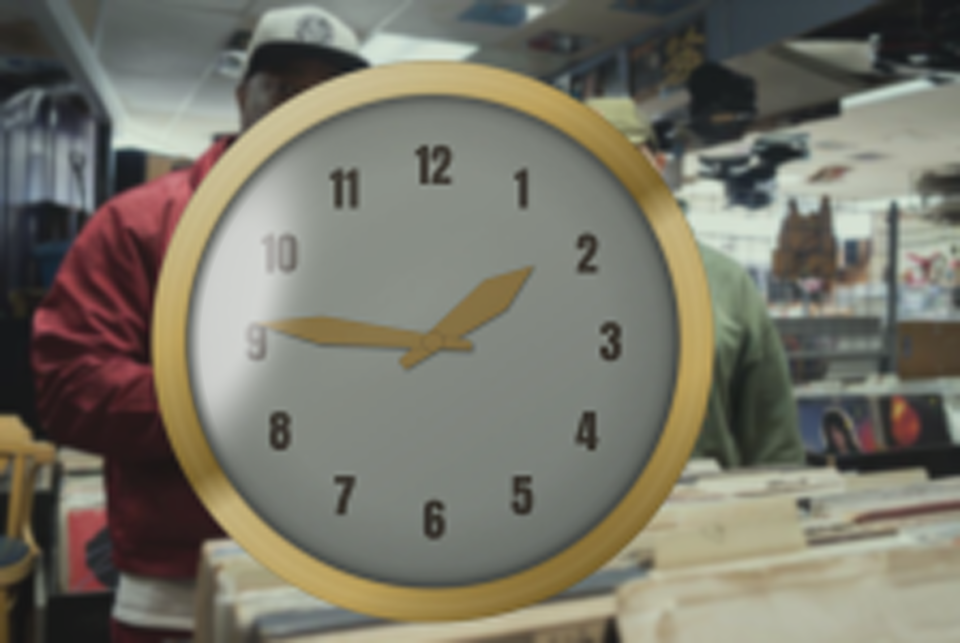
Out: 1,46
